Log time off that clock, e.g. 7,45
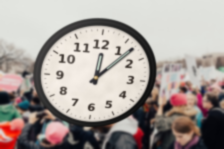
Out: 12,07
